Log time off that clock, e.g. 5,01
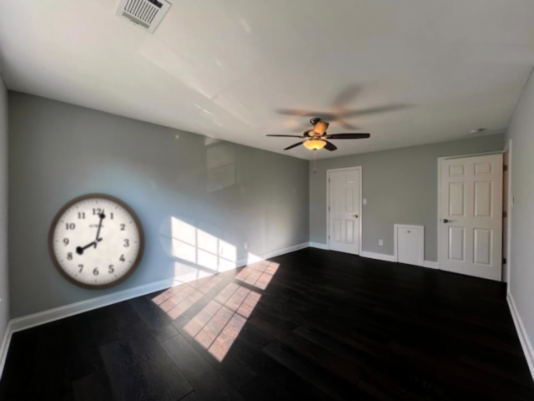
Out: 8,02
